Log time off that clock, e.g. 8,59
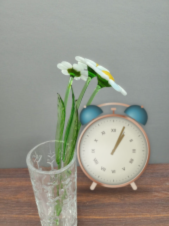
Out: 1,04
